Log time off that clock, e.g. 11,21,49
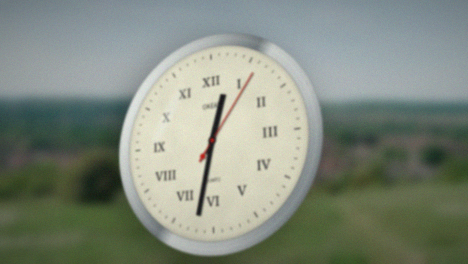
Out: 12,32,06
